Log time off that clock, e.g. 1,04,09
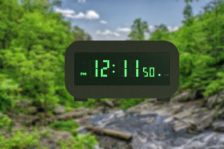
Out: 12,11,50
